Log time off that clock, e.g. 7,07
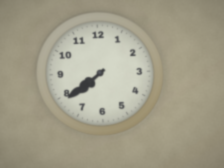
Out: 7,39
